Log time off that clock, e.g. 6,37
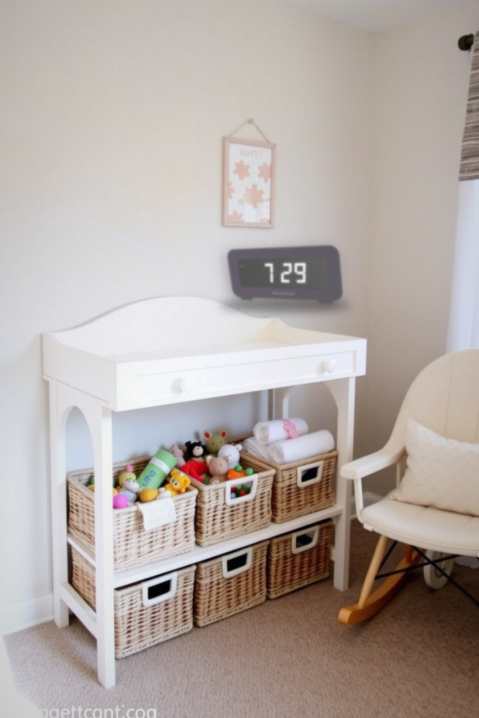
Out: 7,29
